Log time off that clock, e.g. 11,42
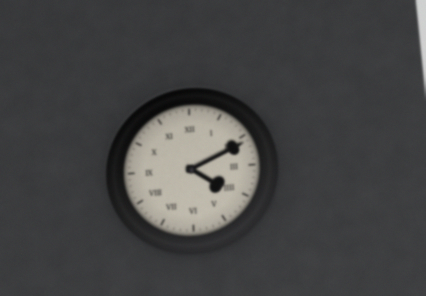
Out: 4,11
